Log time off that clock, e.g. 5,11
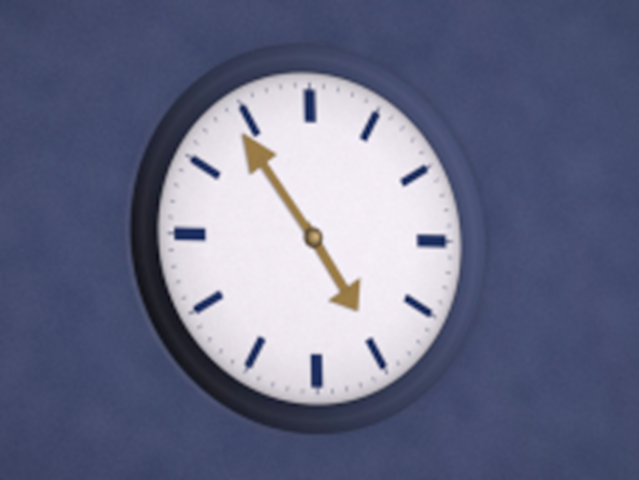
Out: 4,54
